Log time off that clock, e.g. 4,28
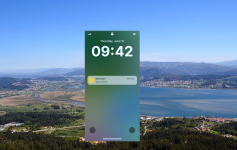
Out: 9,42
